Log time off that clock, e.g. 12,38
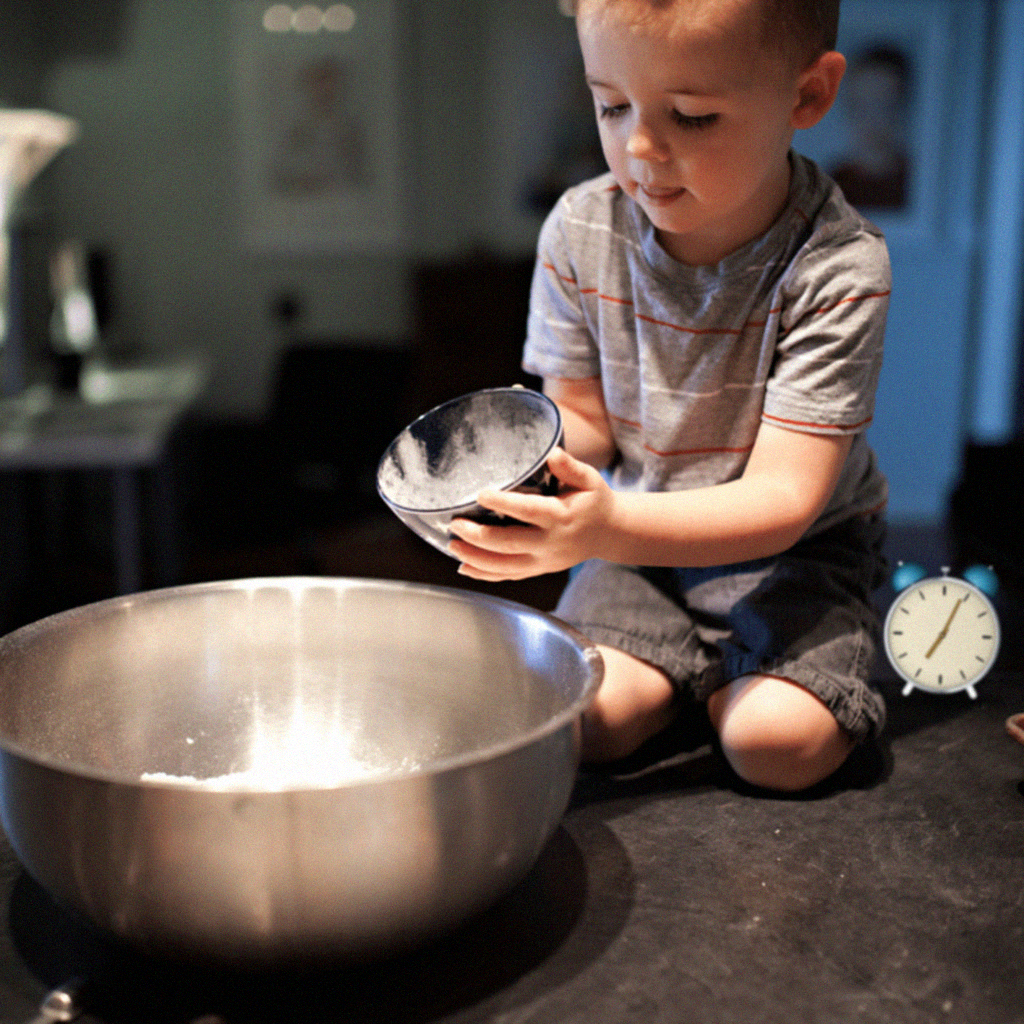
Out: 7,04
